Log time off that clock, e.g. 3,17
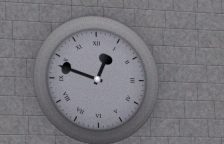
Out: 12,48
